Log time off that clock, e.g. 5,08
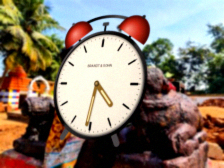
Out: 4,31
